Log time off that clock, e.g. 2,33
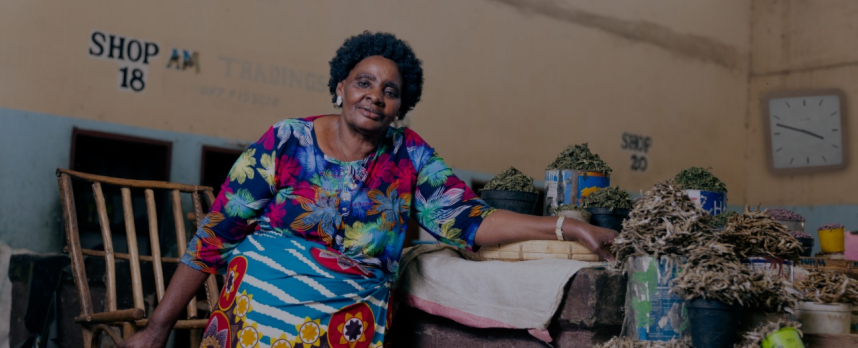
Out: 3,48
